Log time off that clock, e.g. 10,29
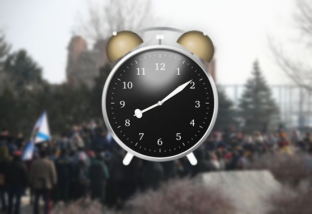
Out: 8,09
